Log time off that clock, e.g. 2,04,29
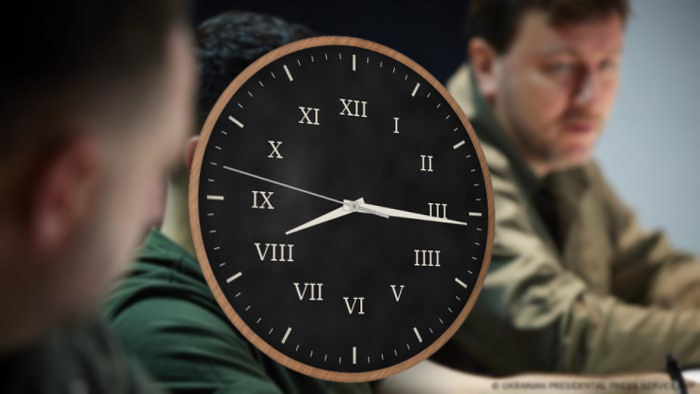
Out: 8,15,47
